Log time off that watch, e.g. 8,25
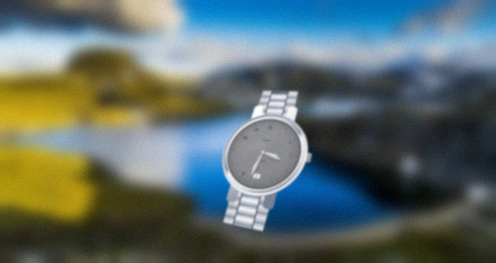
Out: 3,32
